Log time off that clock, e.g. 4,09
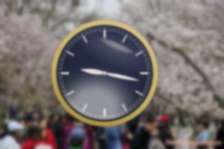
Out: 9,17
